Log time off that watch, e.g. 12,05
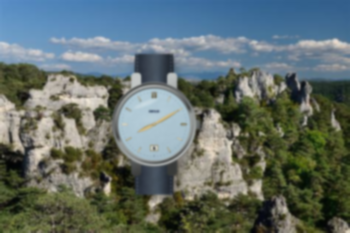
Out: 8,10
